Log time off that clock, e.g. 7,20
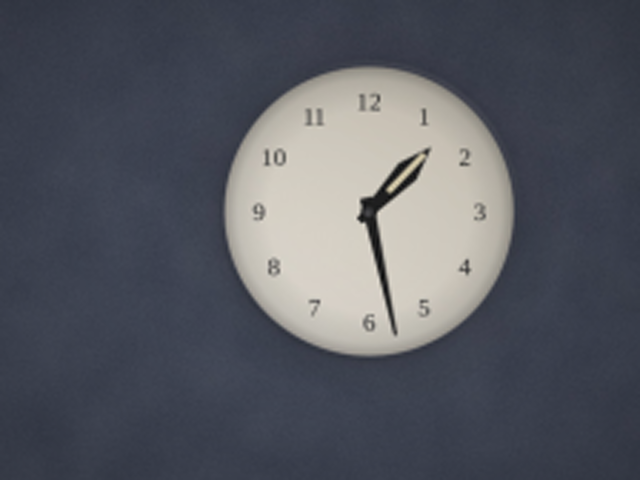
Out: 1,28
